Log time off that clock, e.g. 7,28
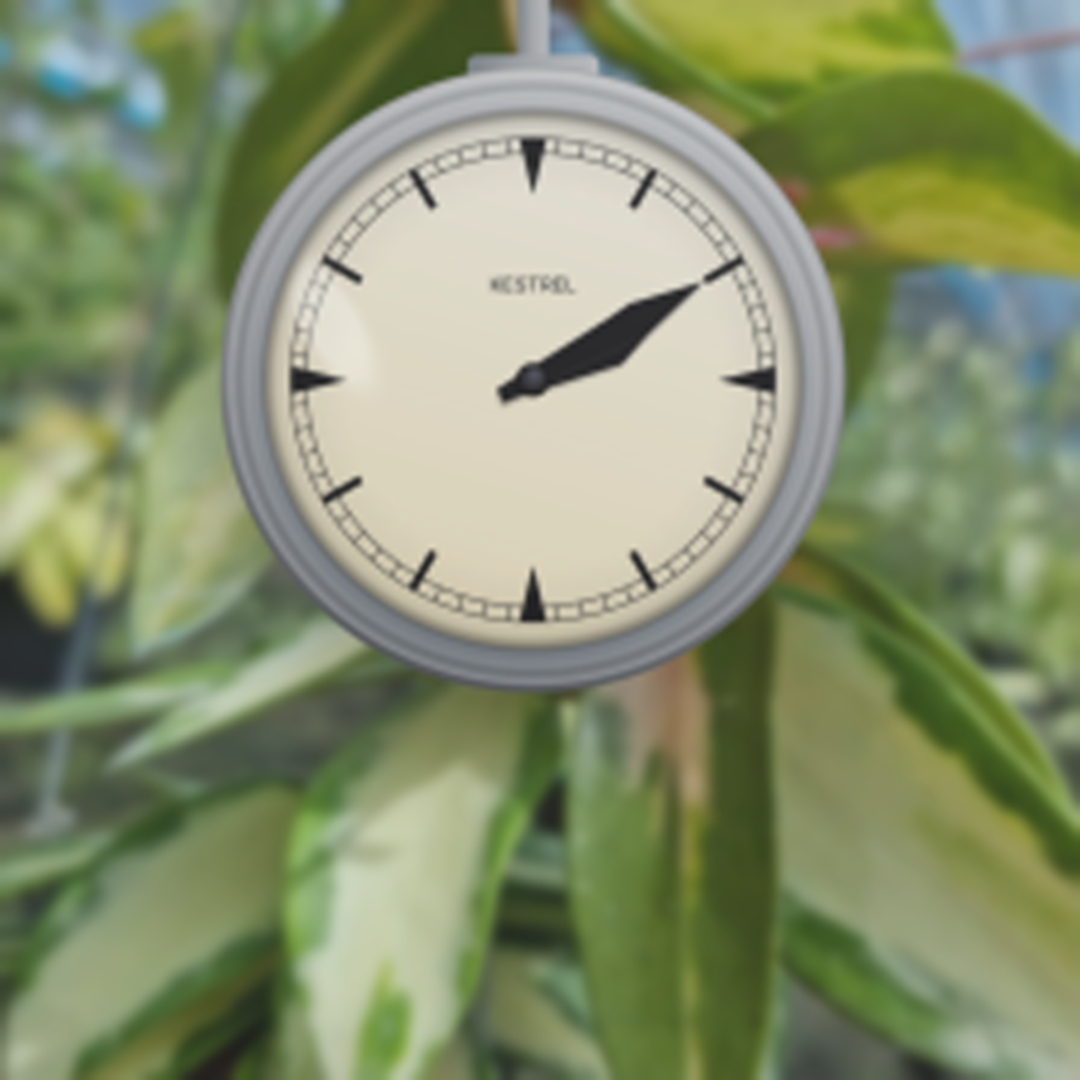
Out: 2,10
